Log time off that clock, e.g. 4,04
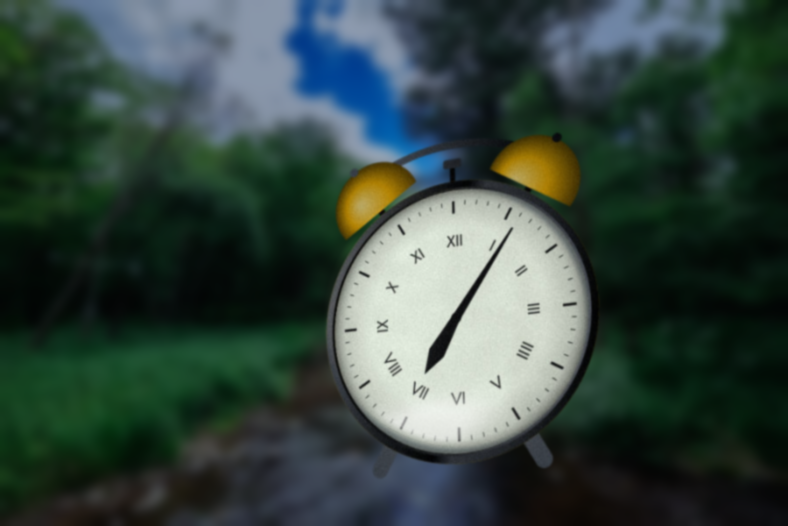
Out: 7,06
